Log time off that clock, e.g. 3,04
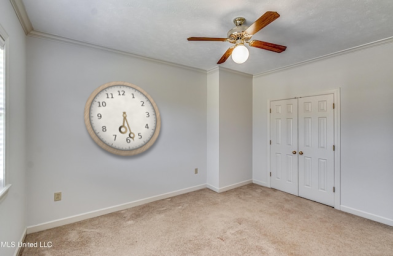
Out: 6,28
